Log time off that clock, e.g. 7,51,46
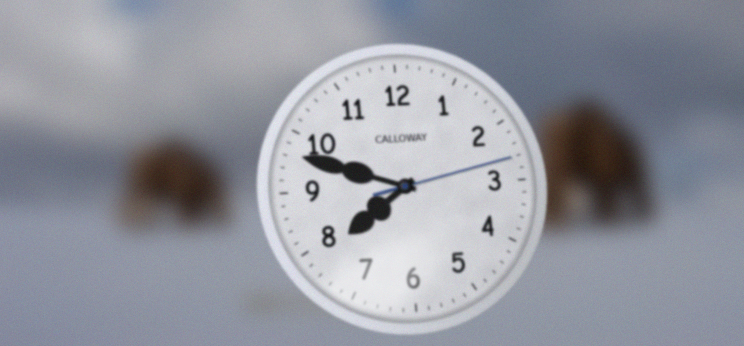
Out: 7,48,13
